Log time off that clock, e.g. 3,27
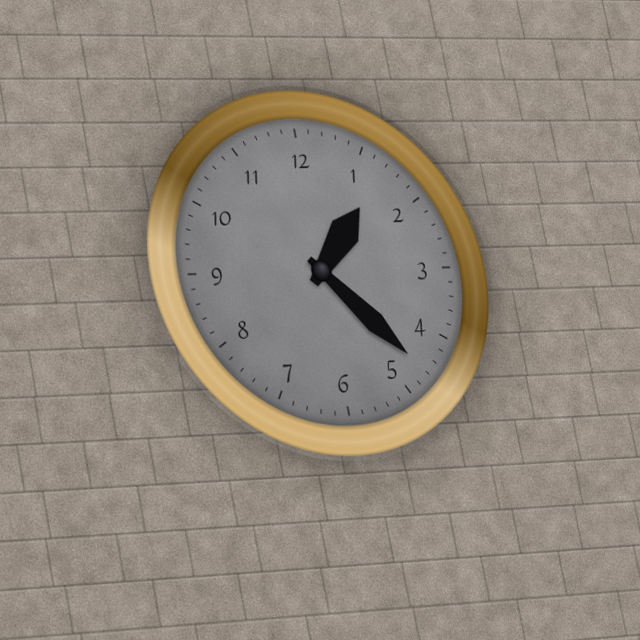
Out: 1,23
